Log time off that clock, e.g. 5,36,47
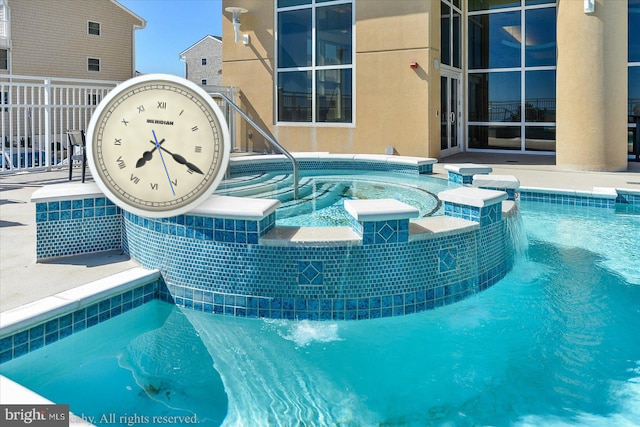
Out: 7,19,26
